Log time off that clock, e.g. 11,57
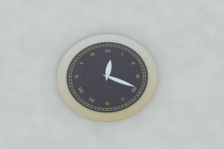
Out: 12,19
